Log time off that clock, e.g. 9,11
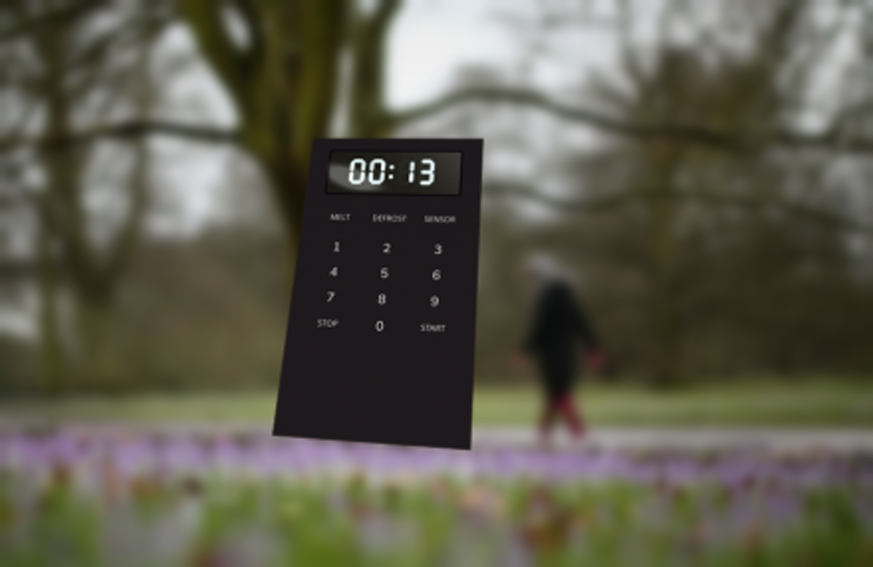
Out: 0,13
